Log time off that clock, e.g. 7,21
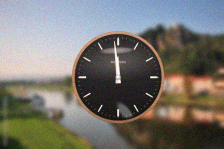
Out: 11,59
